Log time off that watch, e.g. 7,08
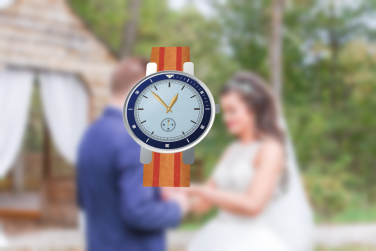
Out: 12,53
